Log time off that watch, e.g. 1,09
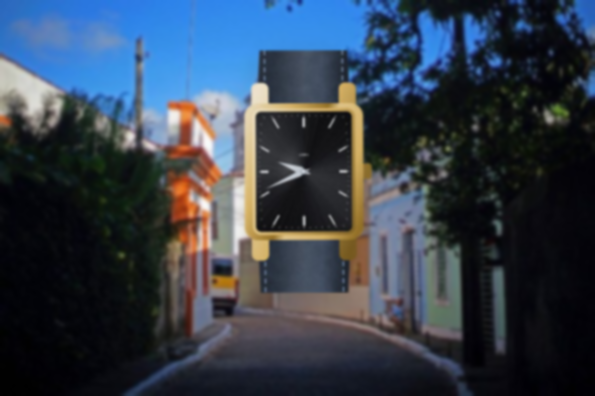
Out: 9,41
